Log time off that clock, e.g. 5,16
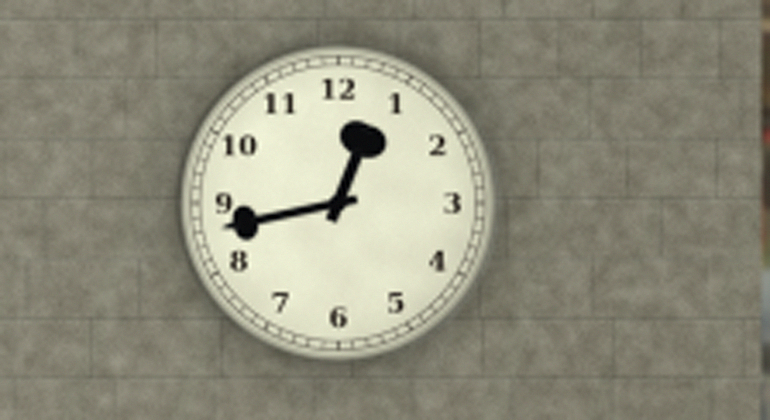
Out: 12,43
